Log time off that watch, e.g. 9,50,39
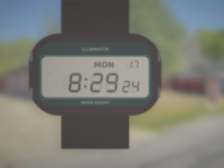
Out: 8,29,24
